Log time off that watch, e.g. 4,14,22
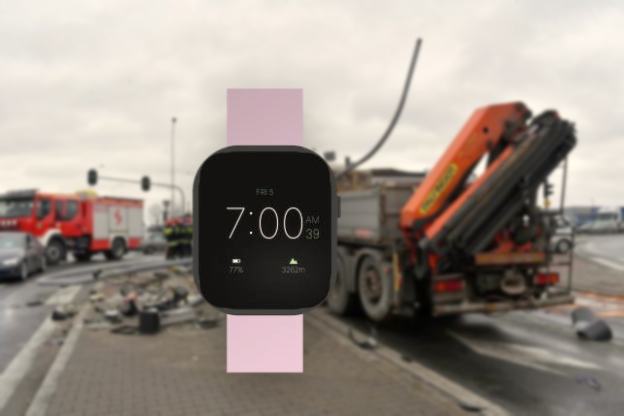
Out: 7,00,39
